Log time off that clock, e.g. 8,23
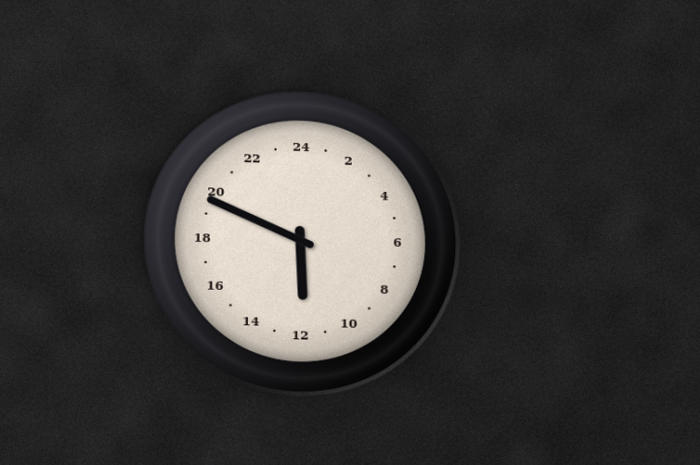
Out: 11,49
